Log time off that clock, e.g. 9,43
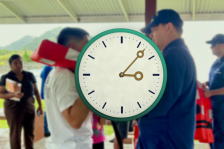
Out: 3,07
